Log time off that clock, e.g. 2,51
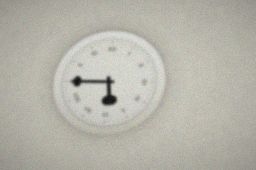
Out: 5,45
